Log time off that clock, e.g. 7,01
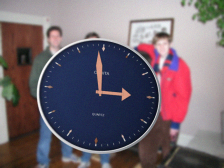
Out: 2,59
